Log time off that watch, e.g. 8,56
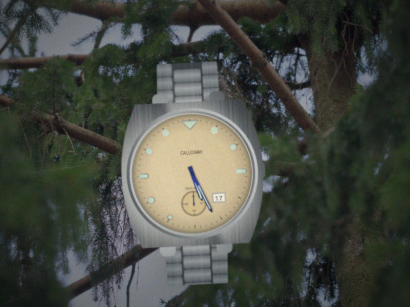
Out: 5,26
